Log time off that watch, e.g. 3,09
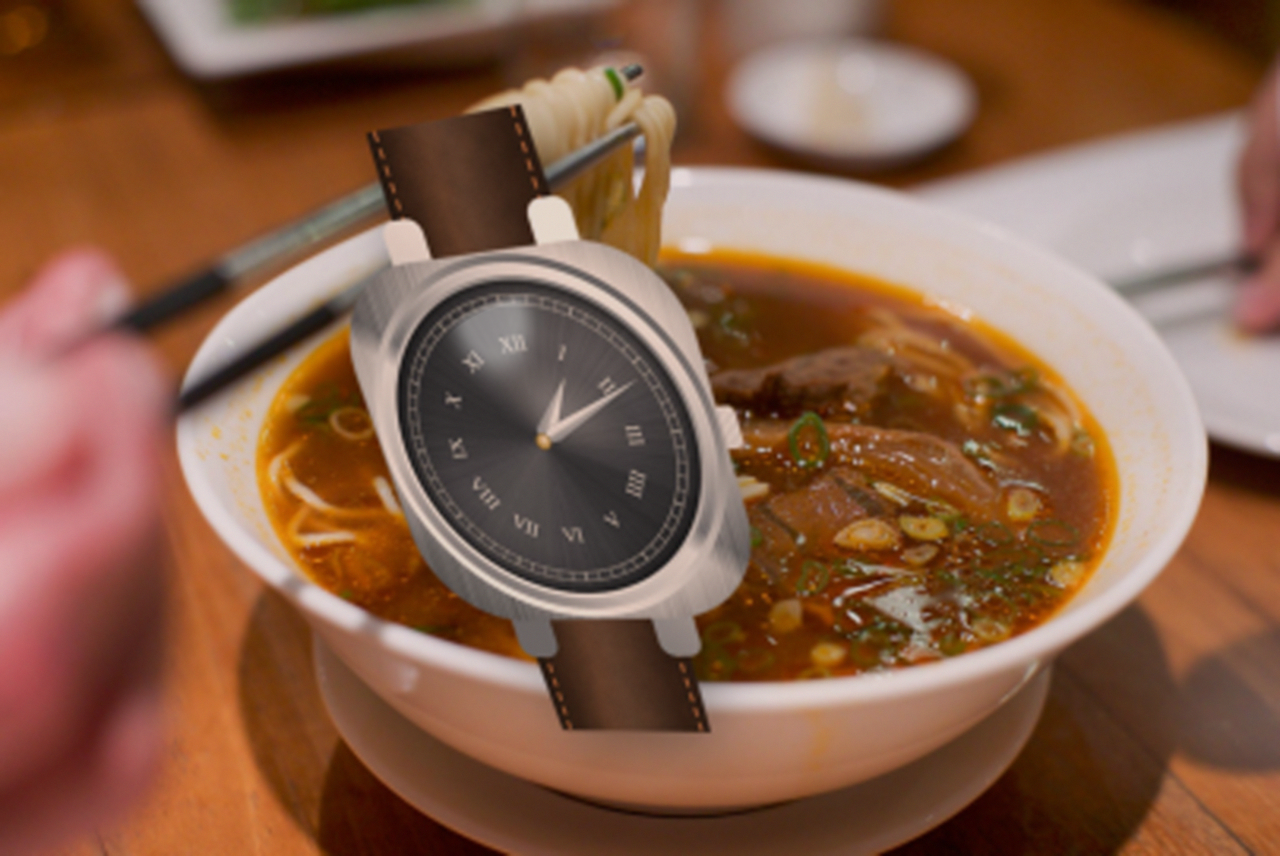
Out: 1,11
